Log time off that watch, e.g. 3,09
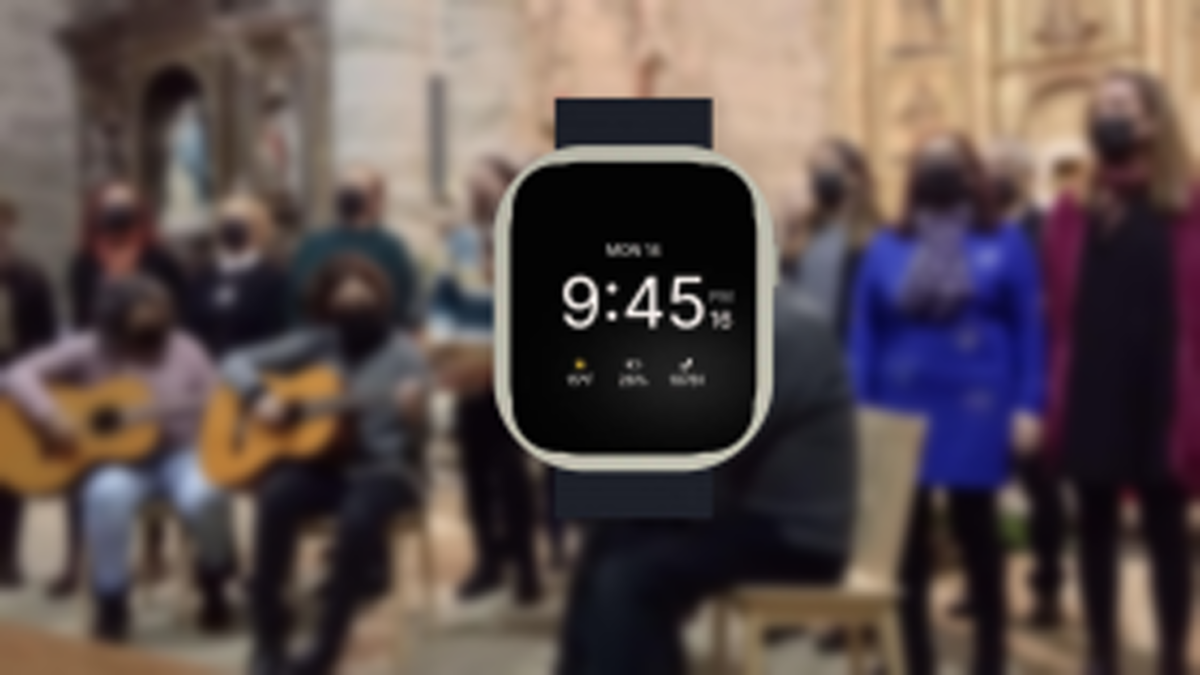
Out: 9,45
